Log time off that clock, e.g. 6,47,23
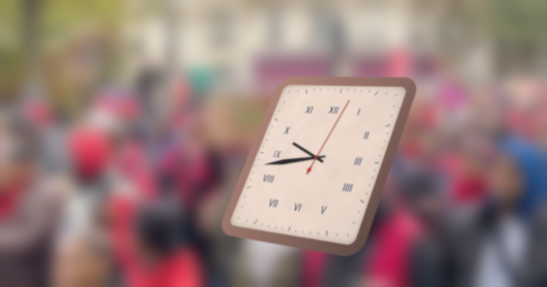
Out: 9,43,02
